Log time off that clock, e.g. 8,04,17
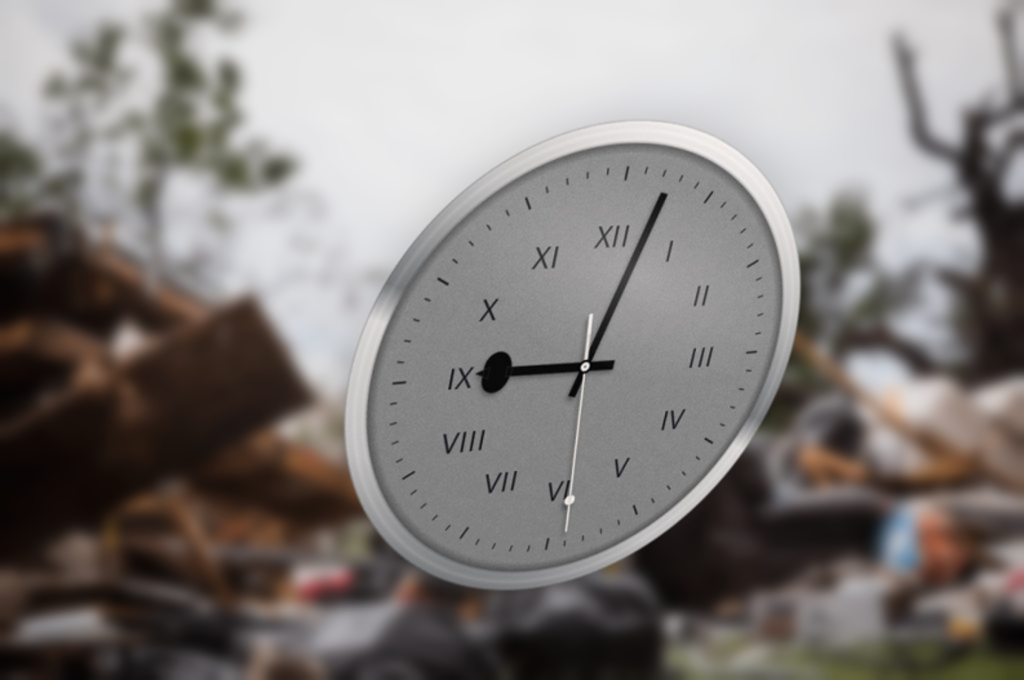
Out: 9,02,29
